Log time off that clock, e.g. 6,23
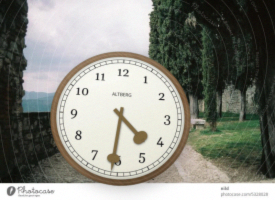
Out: 4,31
